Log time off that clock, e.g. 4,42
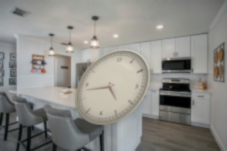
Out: 4,43
